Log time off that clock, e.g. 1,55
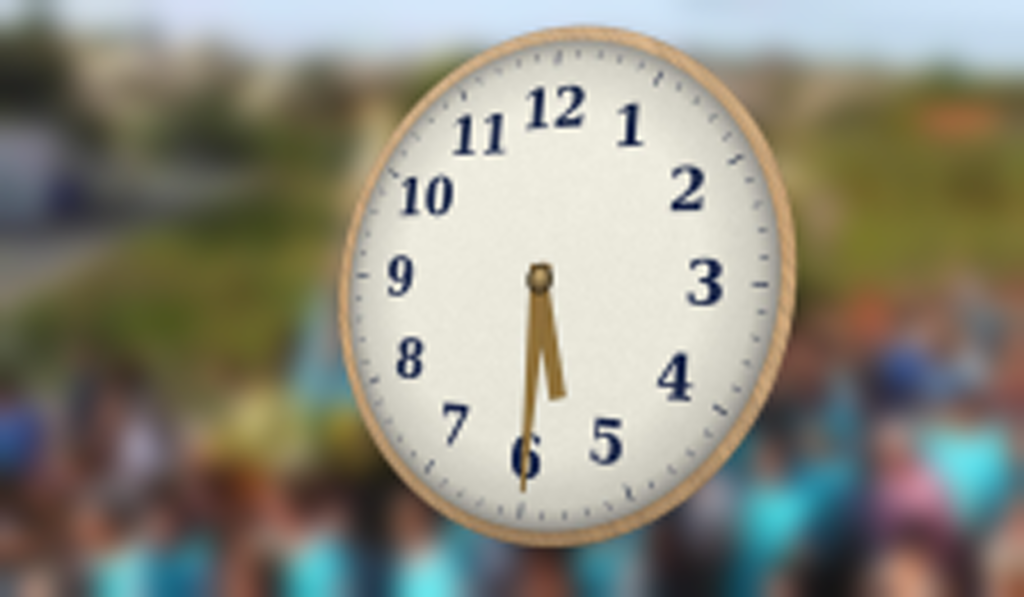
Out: 5,30
